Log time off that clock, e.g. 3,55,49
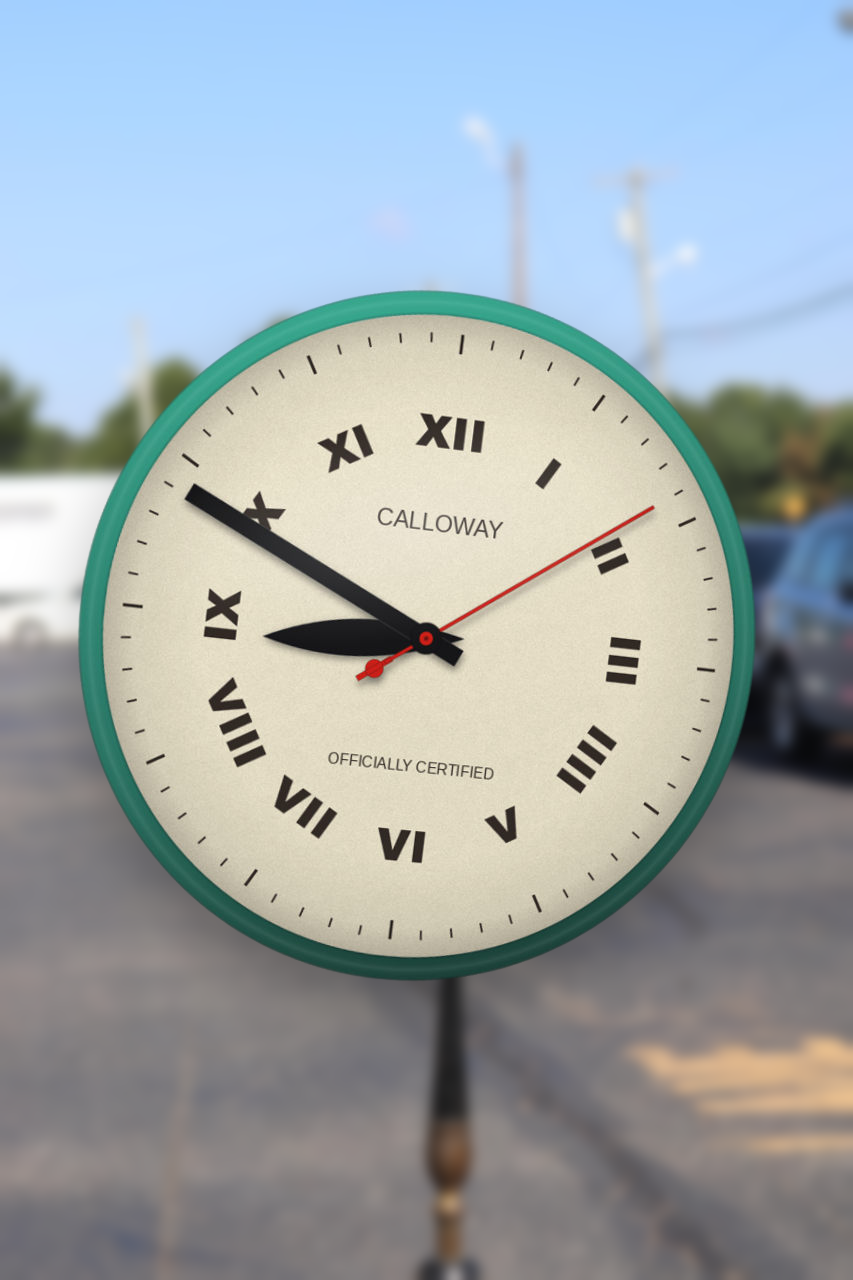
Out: 8,49,09
